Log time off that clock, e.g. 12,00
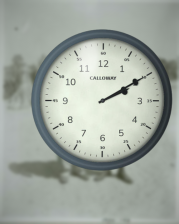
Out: 2,10
